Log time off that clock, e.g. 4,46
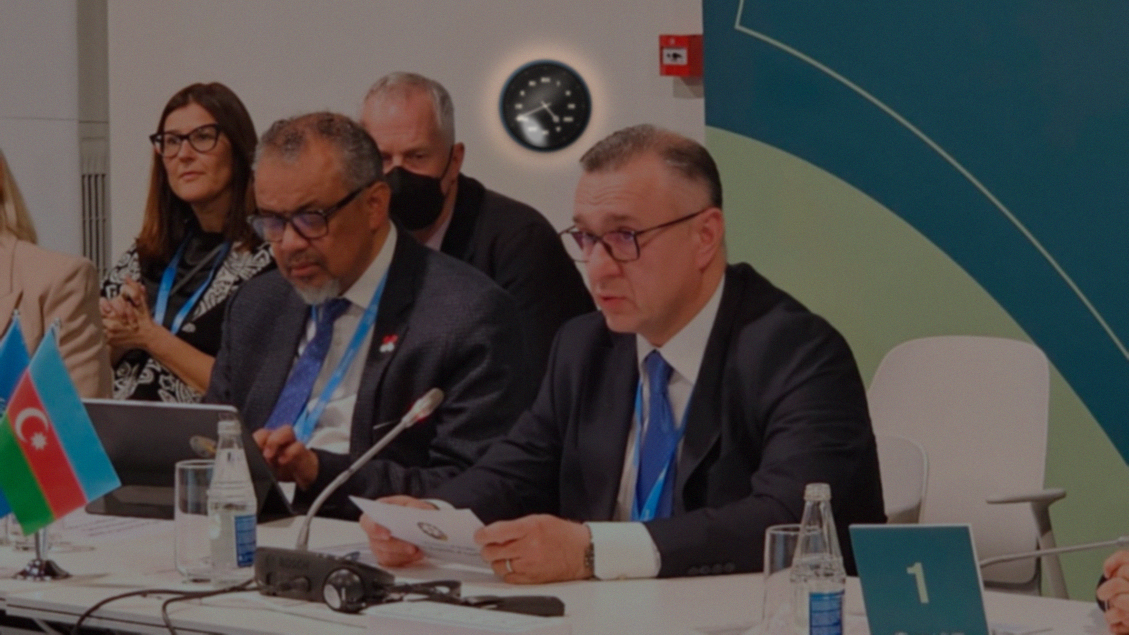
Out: 4,41
